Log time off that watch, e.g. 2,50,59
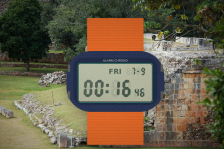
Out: 0,16,46
